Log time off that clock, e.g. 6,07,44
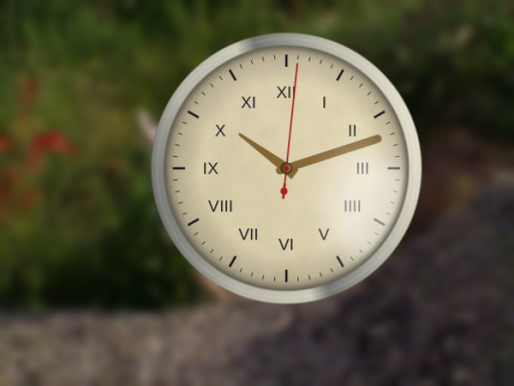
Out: 10,12,01
